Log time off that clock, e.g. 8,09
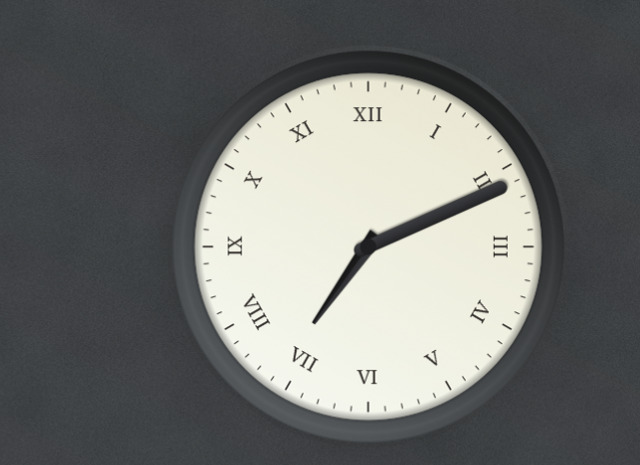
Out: 7,11
